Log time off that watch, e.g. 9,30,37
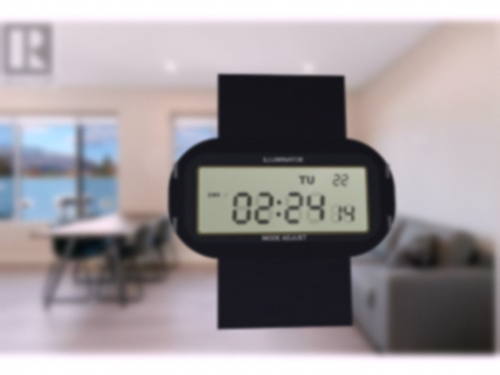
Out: 2,24,14
